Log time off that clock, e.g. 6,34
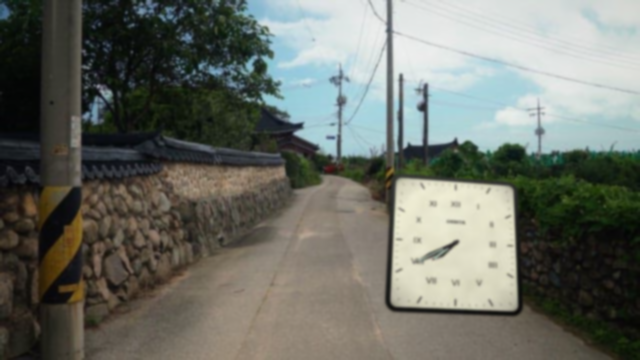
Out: 7,40
